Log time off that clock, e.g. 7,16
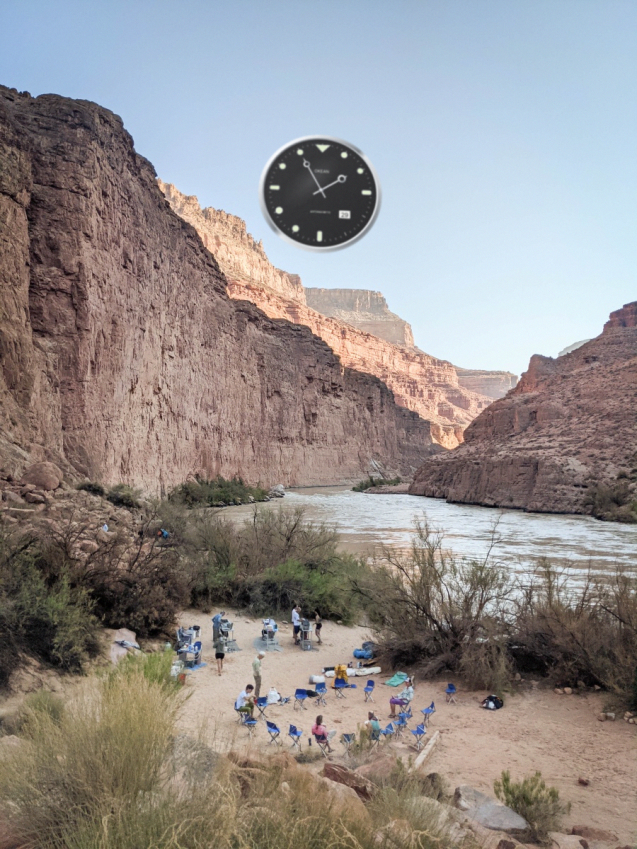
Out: 1,55
